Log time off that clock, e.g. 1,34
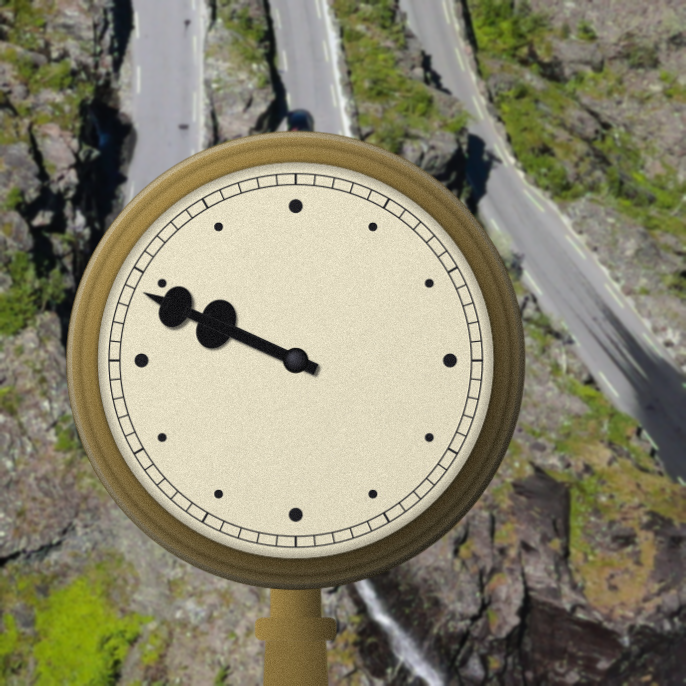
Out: 9,49
